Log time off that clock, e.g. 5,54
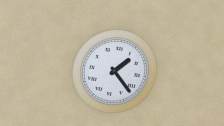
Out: 1,22
